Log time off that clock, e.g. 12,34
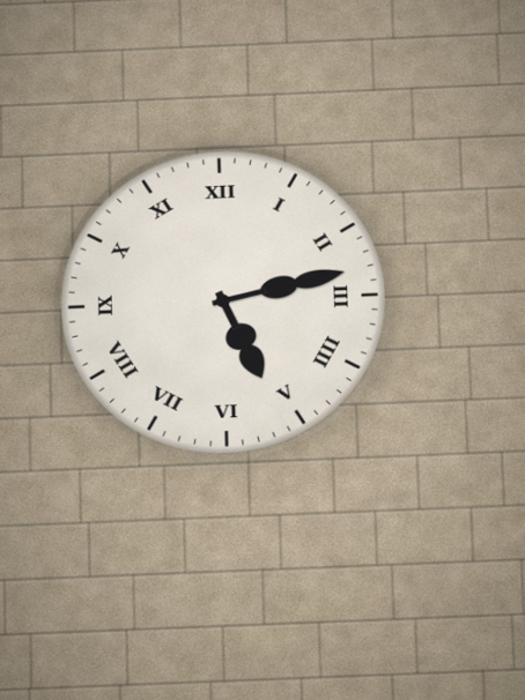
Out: 5,13
